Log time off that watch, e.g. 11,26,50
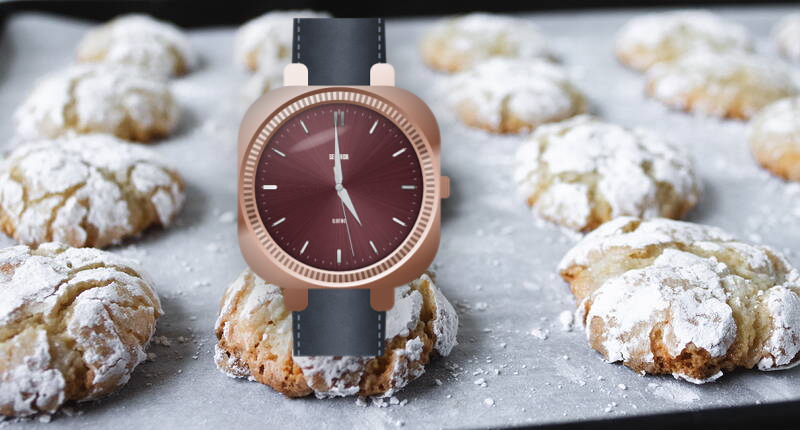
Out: 4,59,28
